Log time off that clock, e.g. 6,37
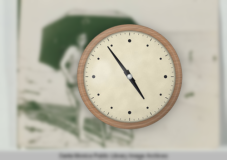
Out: 4,54
